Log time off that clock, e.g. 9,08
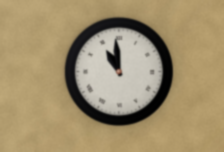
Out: 10,59
